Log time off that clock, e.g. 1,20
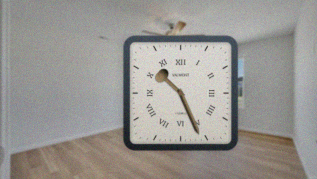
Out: 10,26
